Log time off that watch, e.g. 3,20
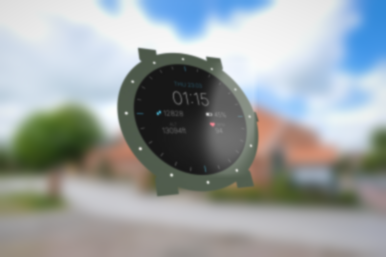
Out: 1,15
